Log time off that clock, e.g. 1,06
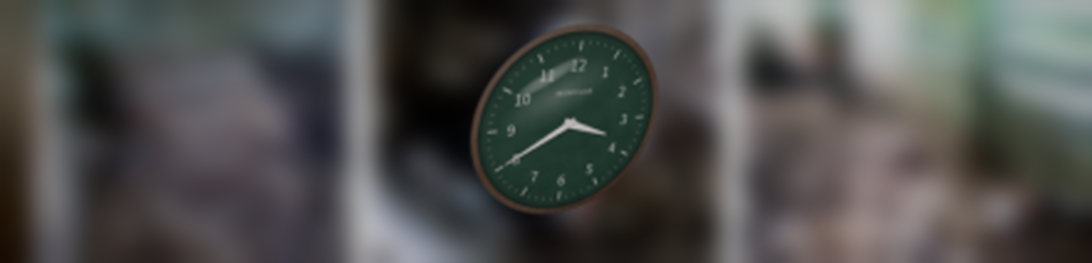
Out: 3,40
